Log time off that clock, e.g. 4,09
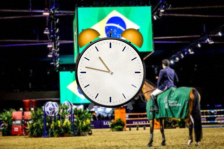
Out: 10,47
